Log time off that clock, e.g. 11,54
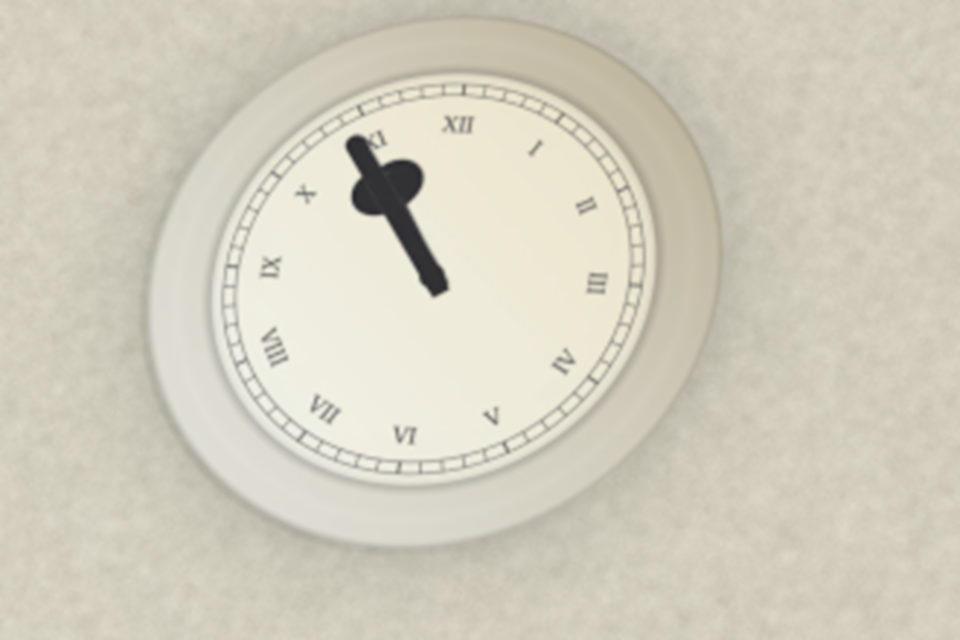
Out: 10,54
